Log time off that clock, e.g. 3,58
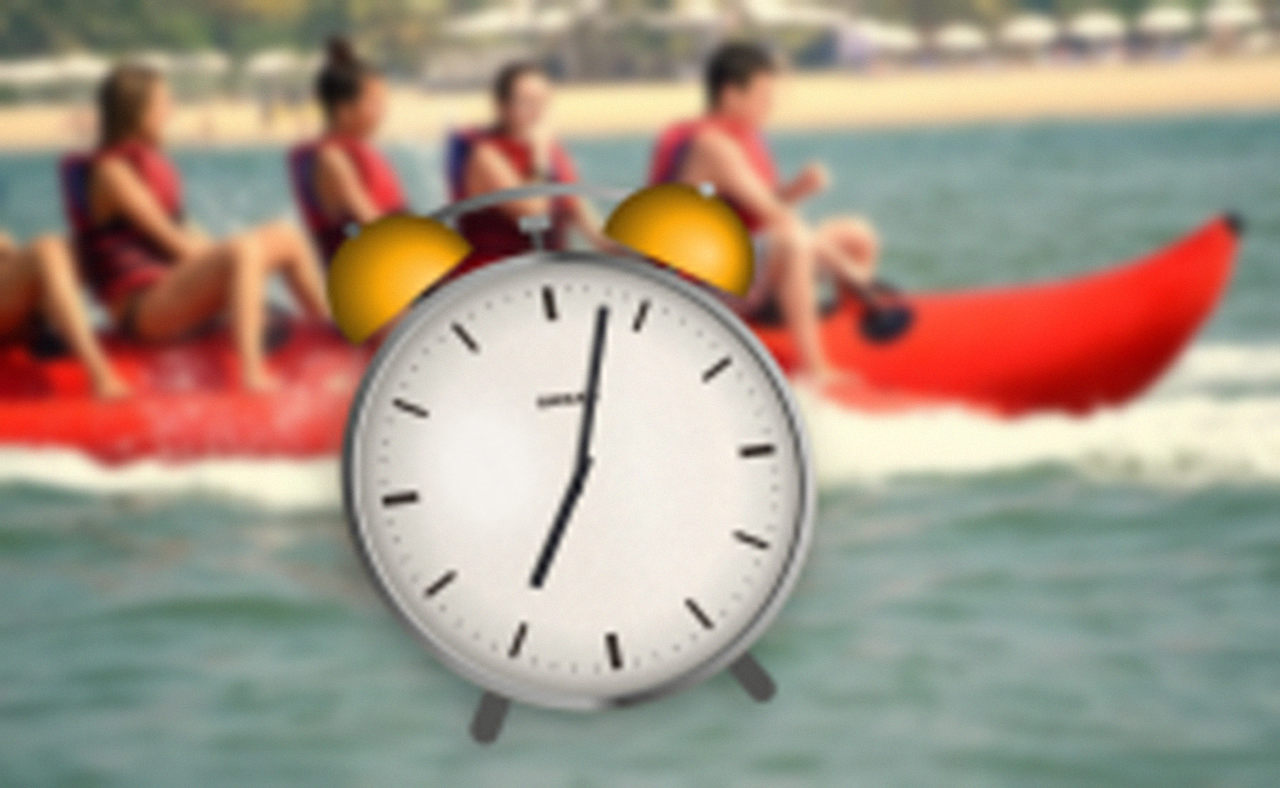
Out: 7,03
